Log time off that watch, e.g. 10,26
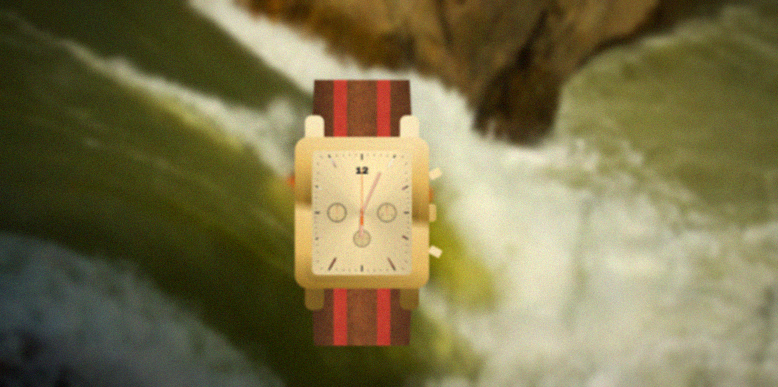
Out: 6,04
